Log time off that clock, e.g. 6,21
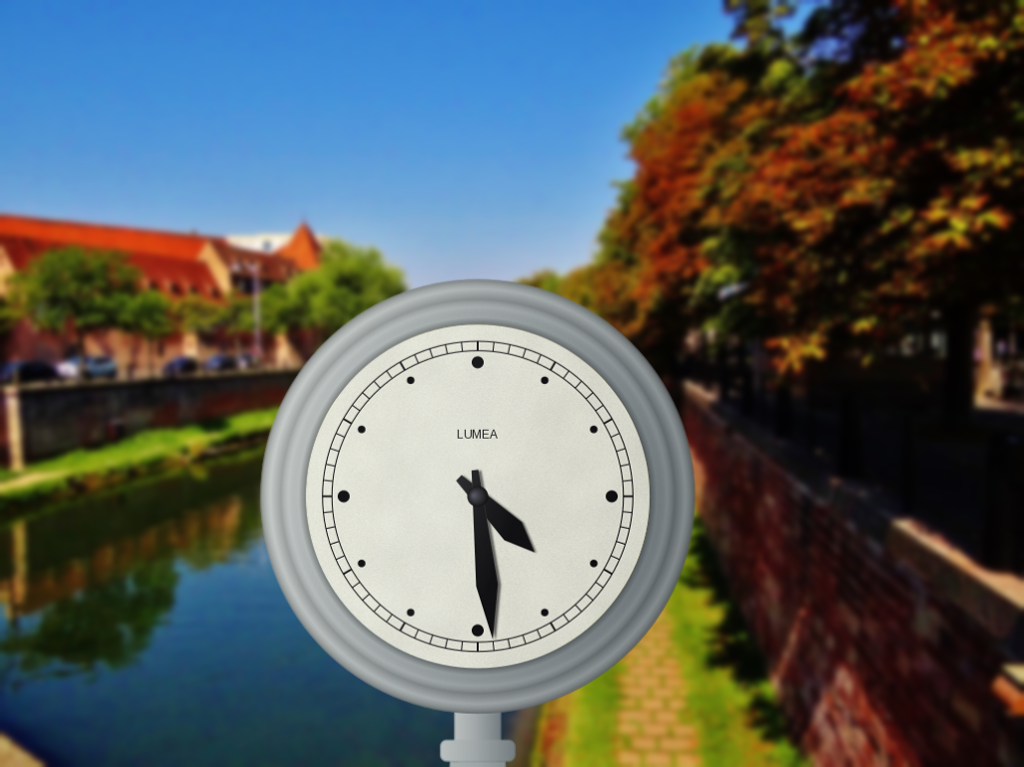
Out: 4,29
